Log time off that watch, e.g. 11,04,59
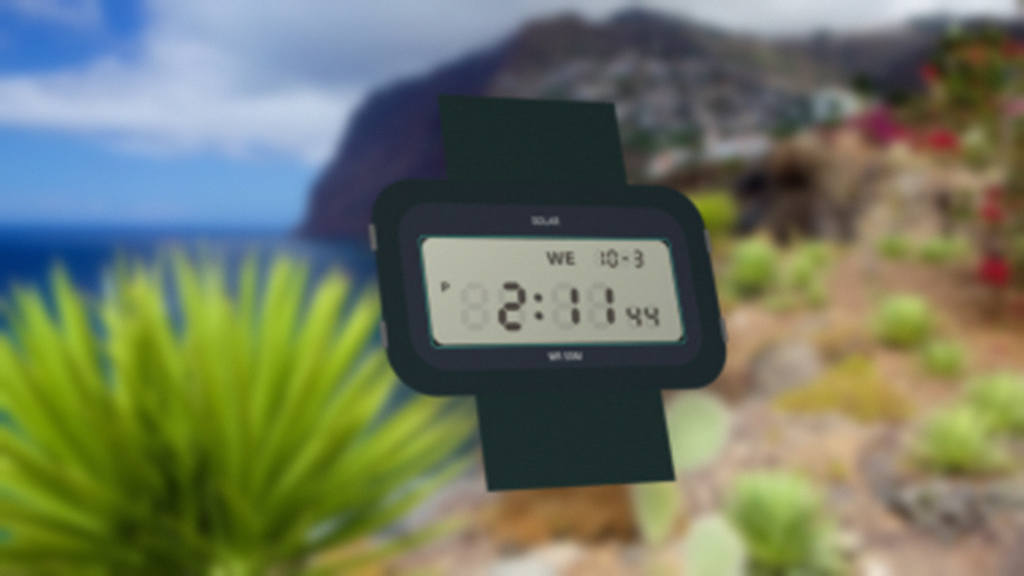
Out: 2,11,44
